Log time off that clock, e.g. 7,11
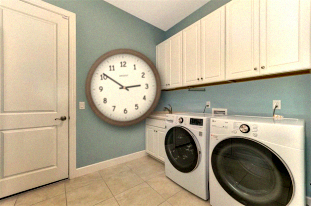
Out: 2,51
